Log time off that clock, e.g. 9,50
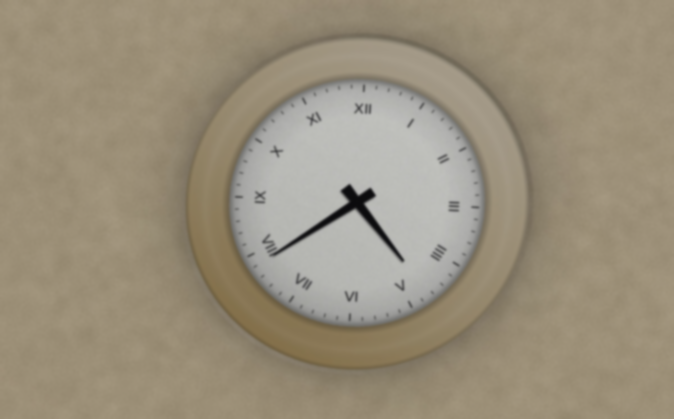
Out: 4,39
